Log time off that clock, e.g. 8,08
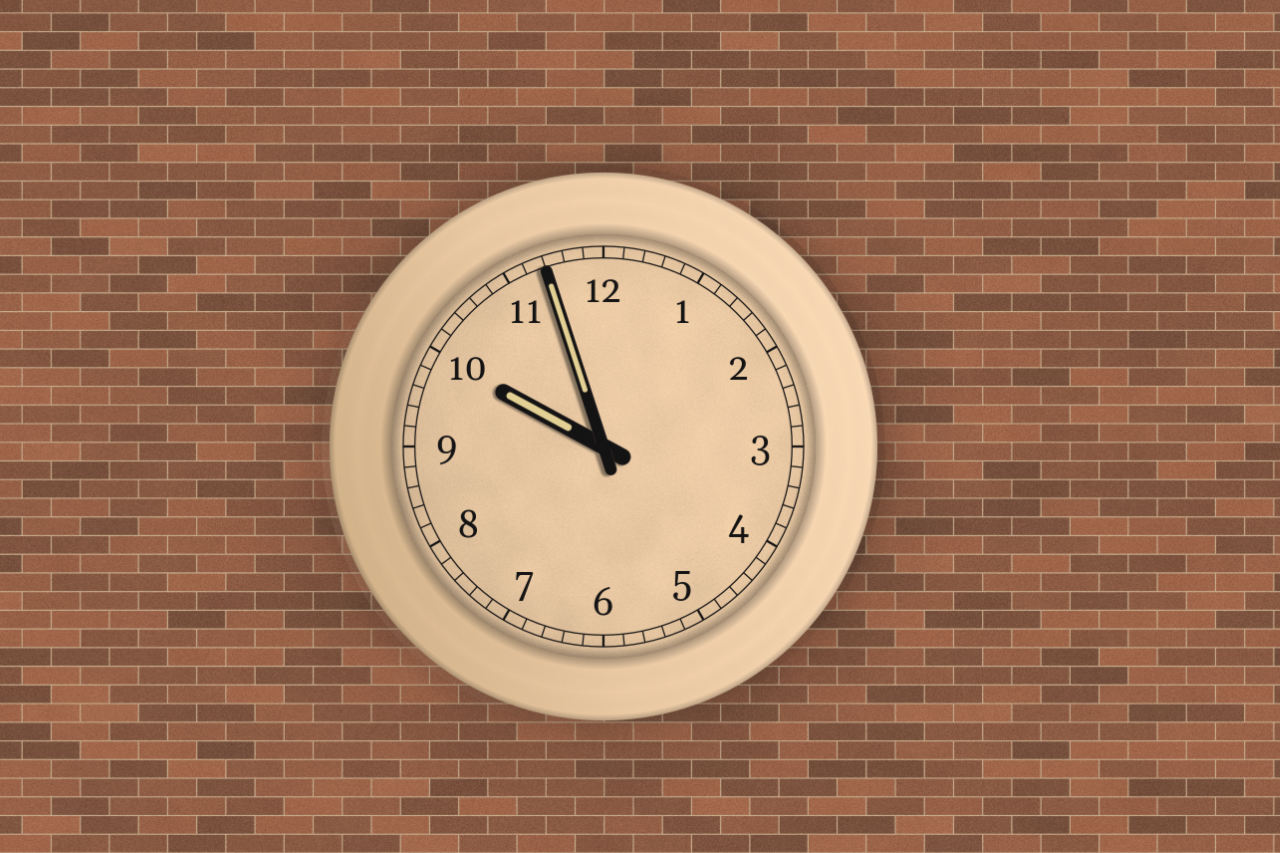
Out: 9,57
